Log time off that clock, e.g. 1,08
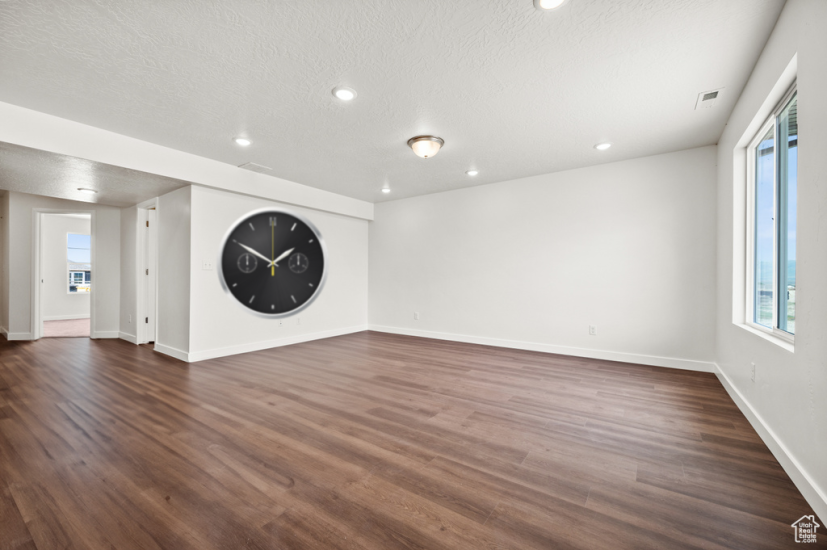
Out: 1,50
